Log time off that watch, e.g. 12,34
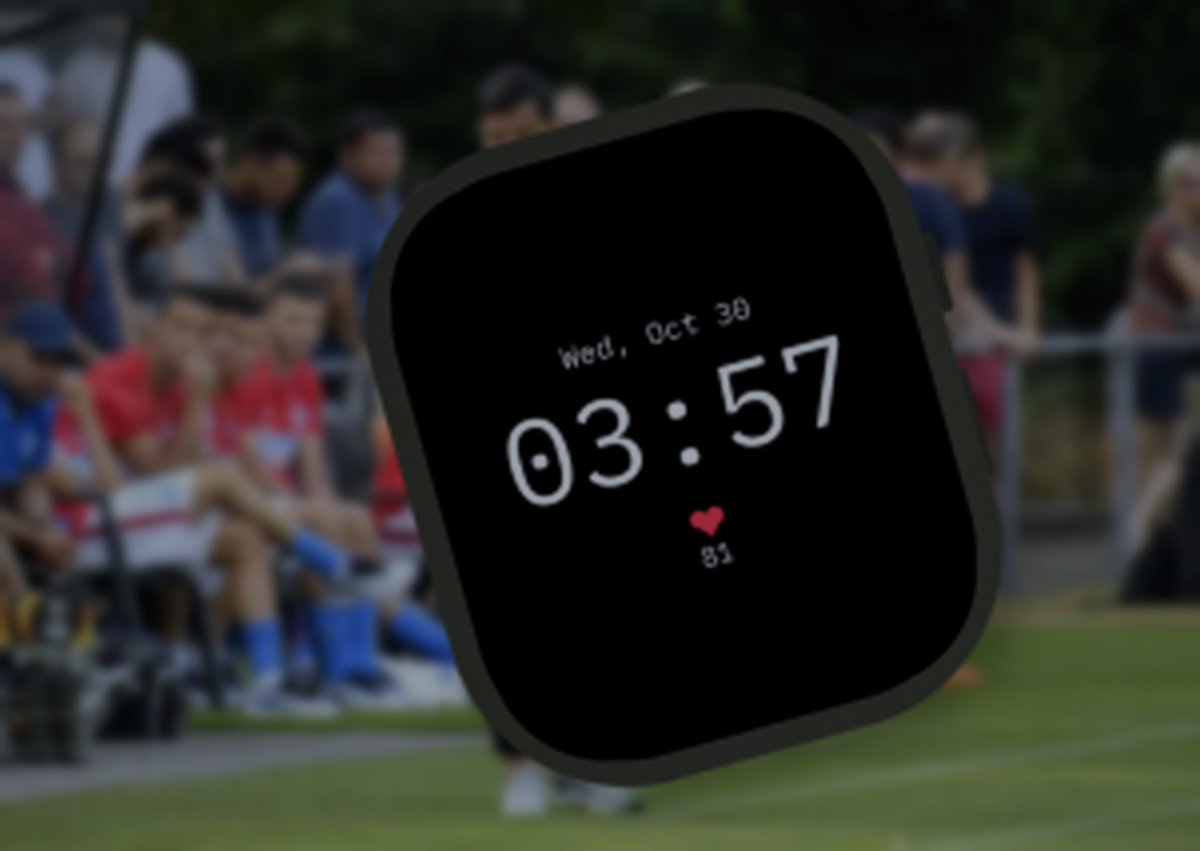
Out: 3,57
